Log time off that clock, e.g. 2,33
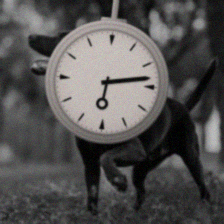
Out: 6,13
